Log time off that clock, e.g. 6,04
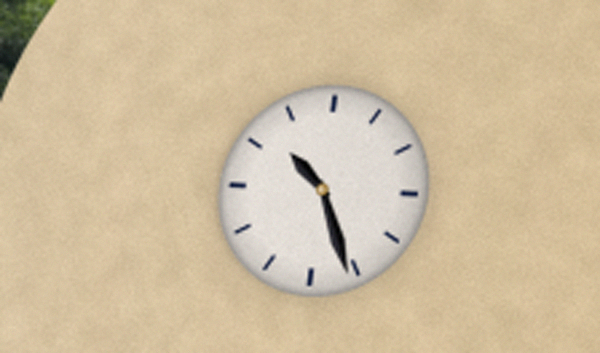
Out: 10,26
